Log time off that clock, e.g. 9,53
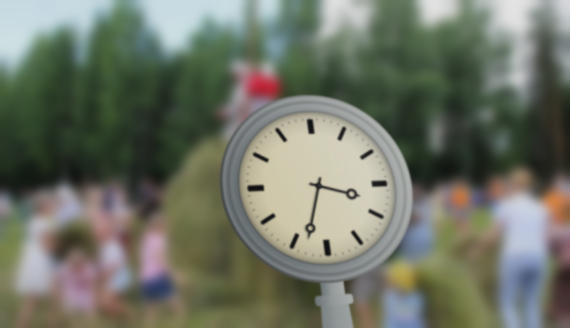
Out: 3,33
